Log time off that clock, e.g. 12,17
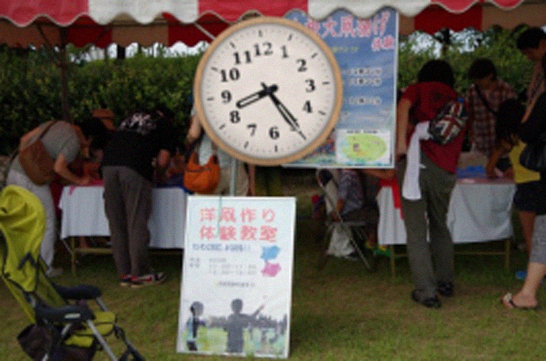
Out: 8,25
